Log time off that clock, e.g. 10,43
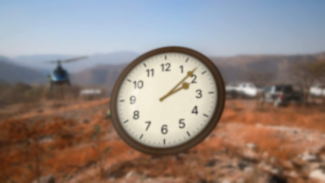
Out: 2,08
